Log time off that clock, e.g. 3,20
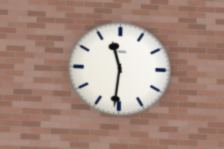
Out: 11,31
